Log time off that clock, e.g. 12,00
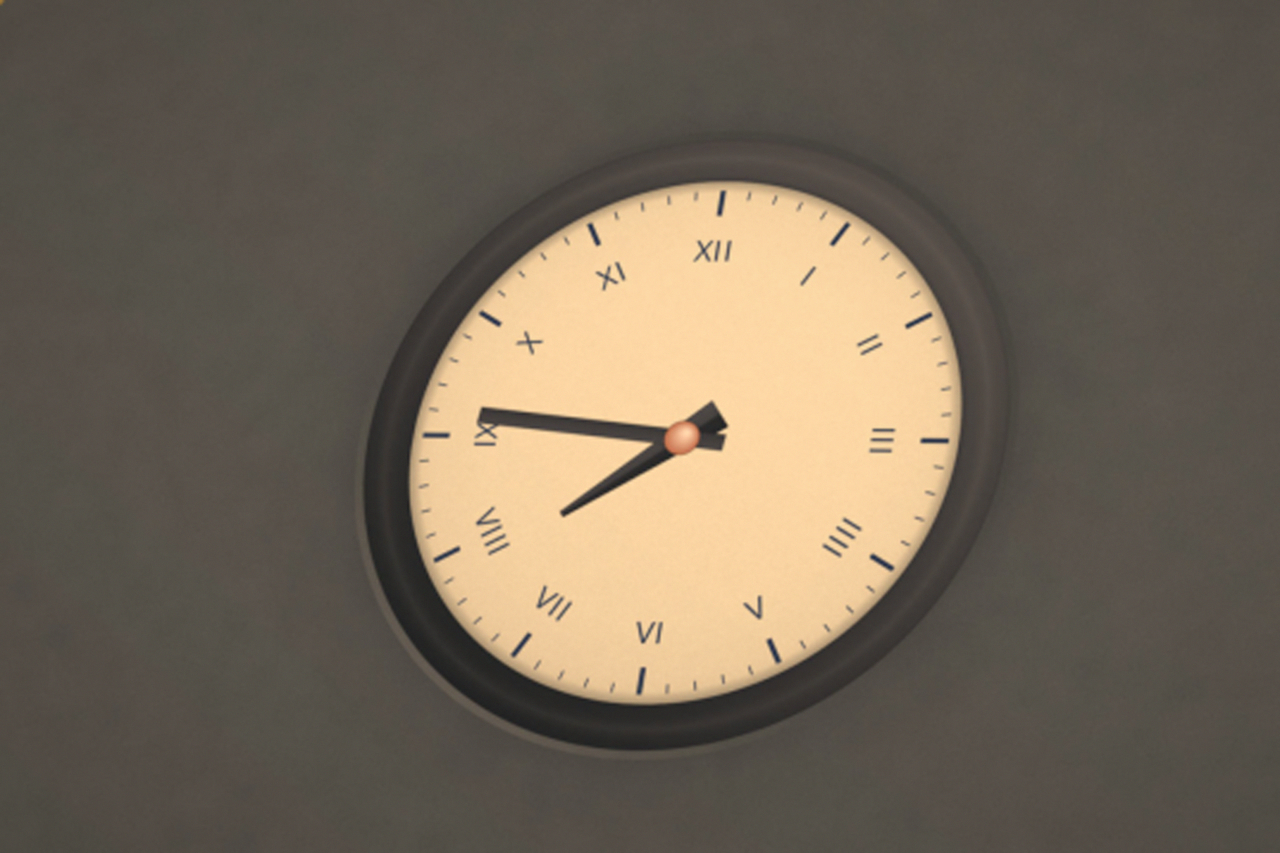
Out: 7,46
